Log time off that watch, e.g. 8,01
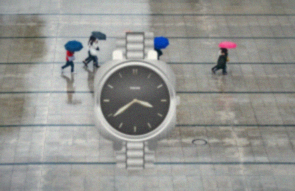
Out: 3,39
